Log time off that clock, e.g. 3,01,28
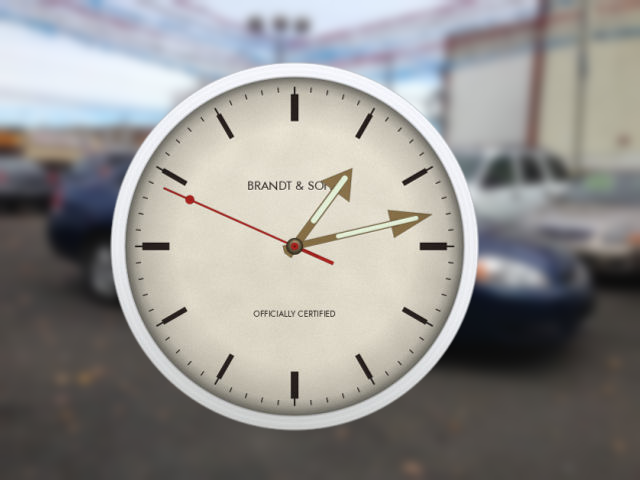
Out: 1,12,49
